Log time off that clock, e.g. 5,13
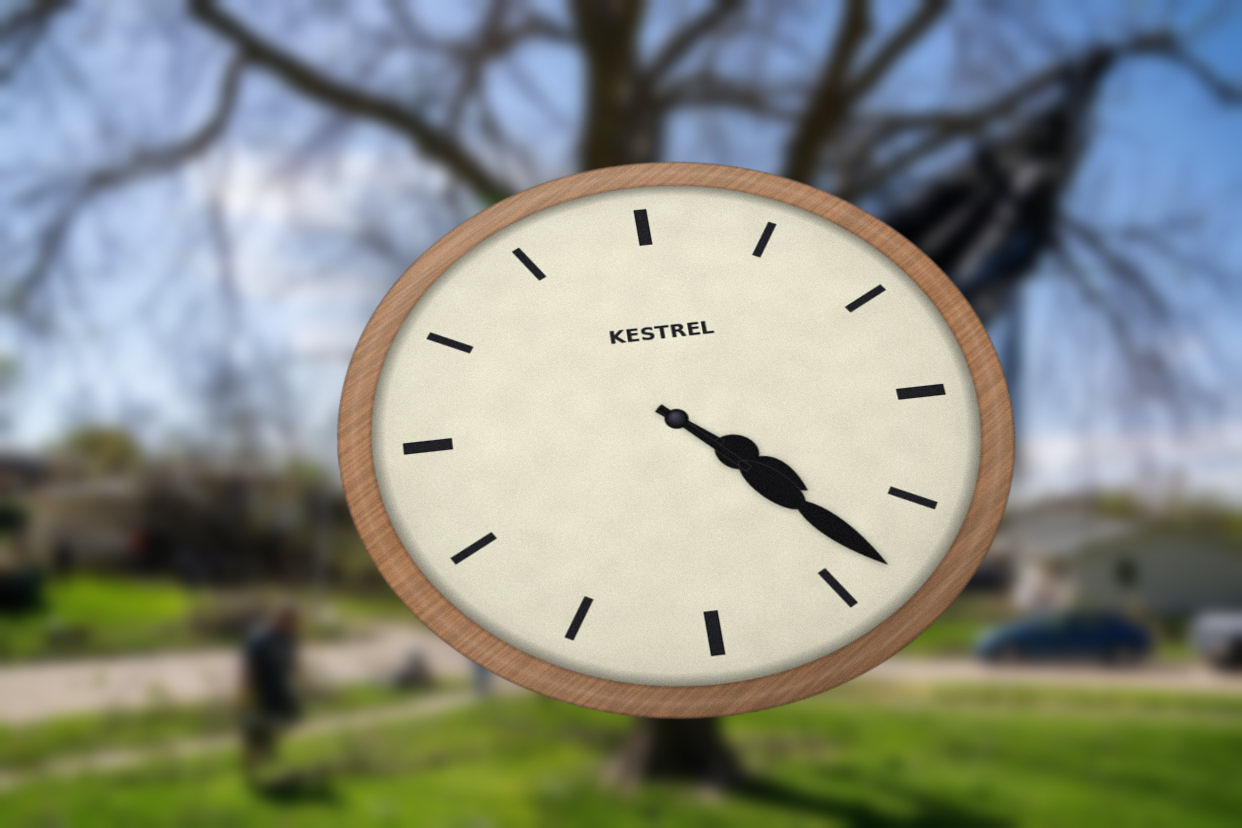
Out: 4,23
